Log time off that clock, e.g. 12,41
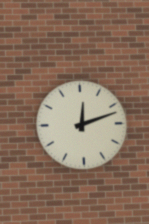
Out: 12,12
